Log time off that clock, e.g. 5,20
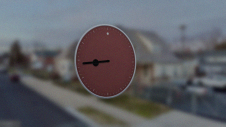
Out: 8,44
